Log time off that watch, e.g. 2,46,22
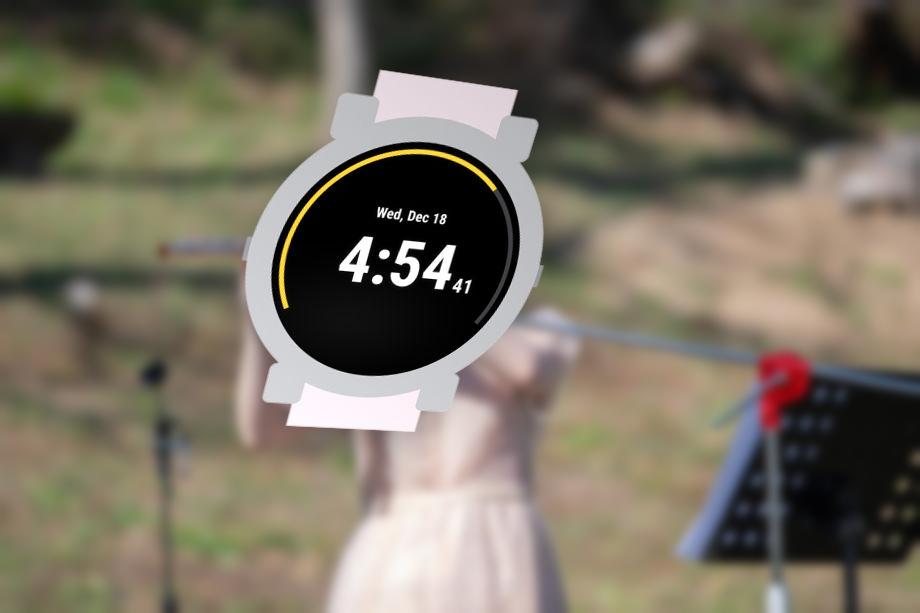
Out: 4,54,41
